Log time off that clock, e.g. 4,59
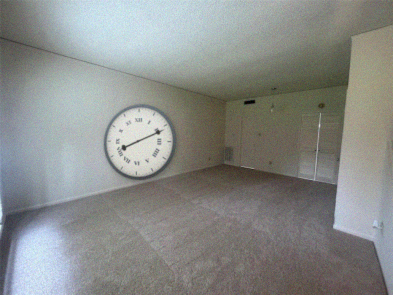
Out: 8,11
